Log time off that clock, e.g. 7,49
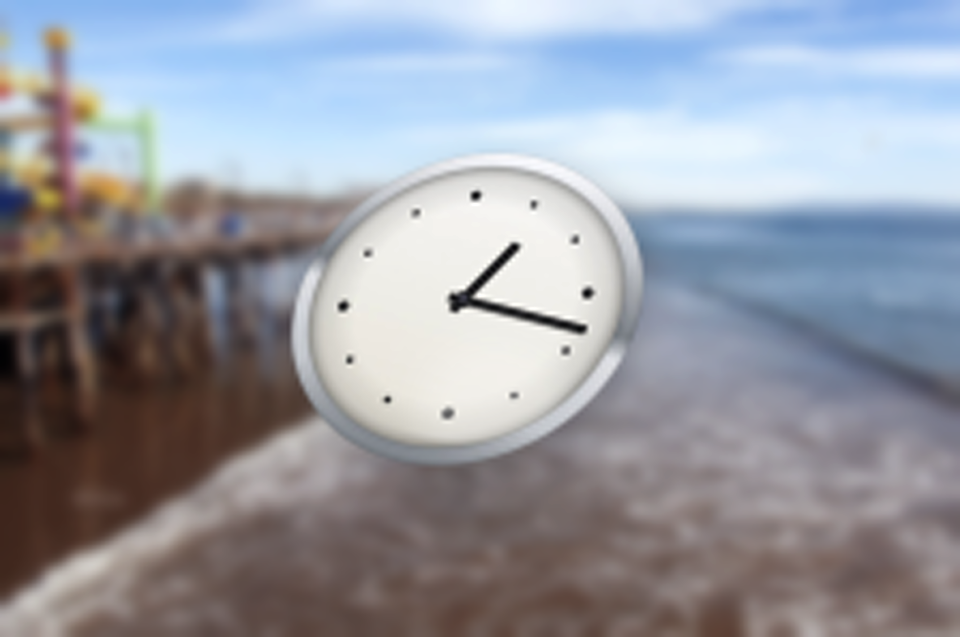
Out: 1,18
